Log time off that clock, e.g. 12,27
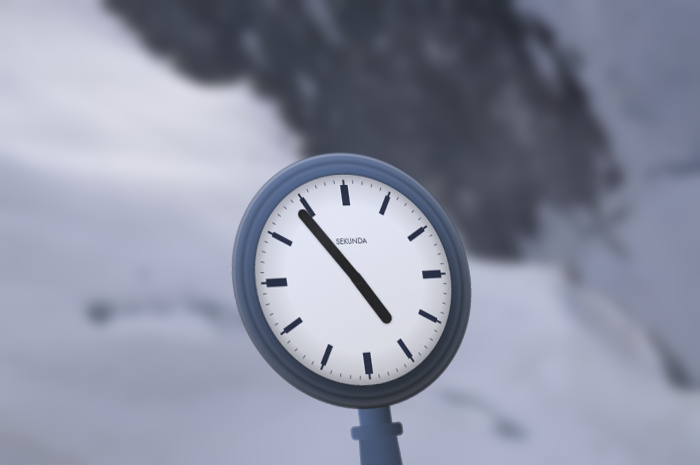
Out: 4,54
